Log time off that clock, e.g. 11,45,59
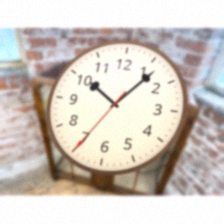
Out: 10,06,35
